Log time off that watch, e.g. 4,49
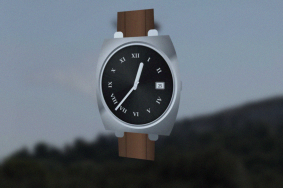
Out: 12,37
